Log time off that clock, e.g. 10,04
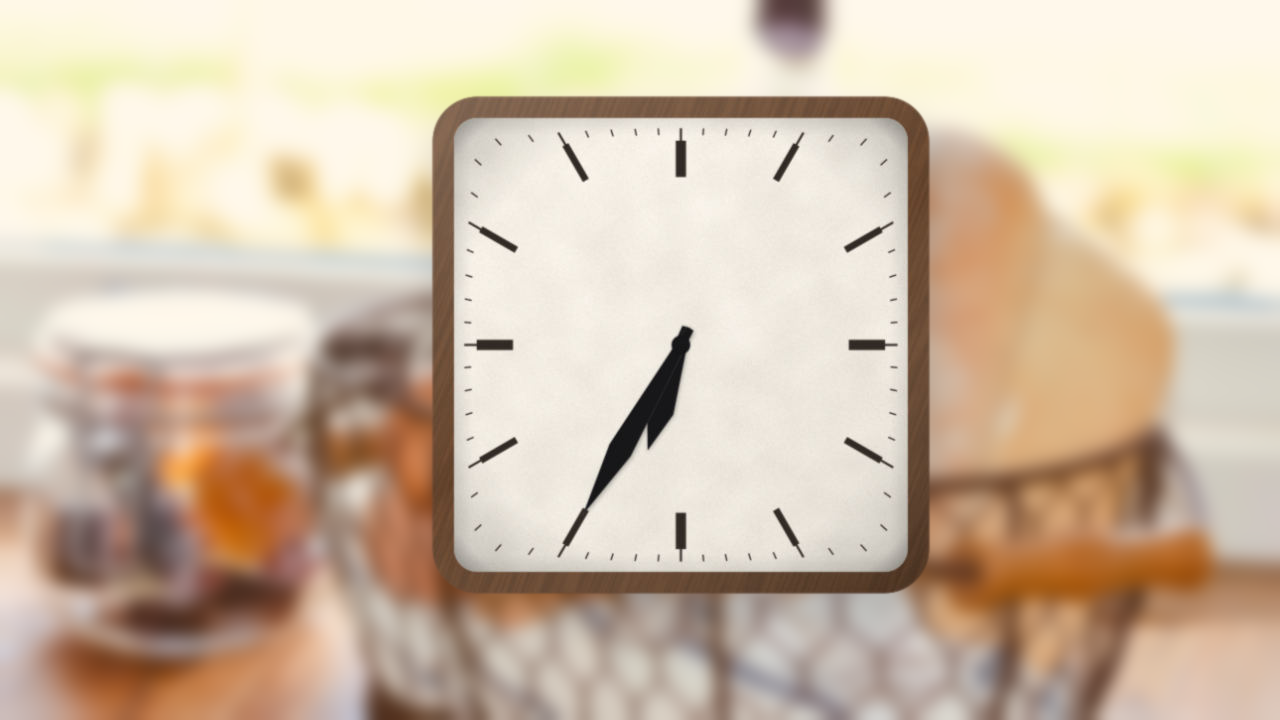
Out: 6,35
